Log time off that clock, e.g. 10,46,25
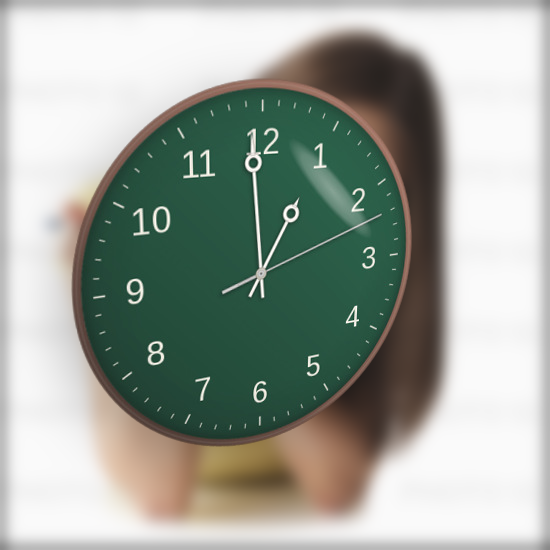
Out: 12,59,12
